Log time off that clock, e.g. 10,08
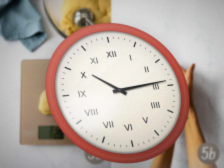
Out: 10,14
